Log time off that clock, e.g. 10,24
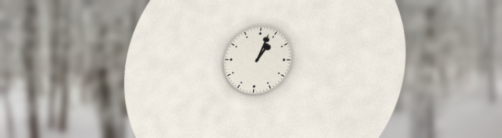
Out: 1,03
